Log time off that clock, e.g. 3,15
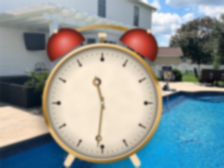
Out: 11,31
